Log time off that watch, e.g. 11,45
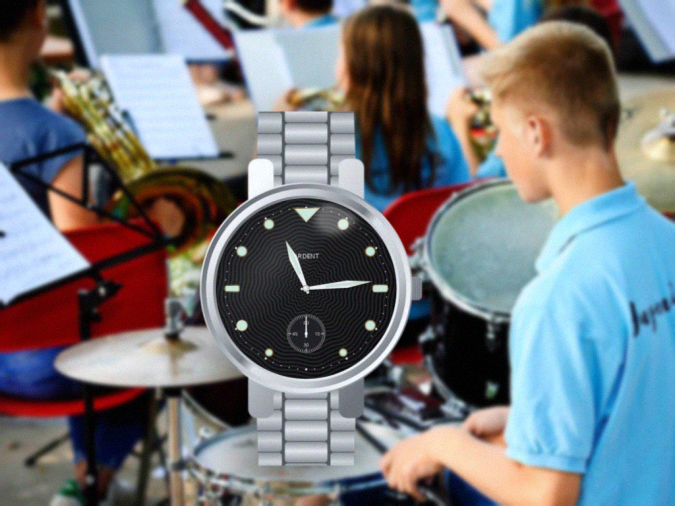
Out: 11,14
